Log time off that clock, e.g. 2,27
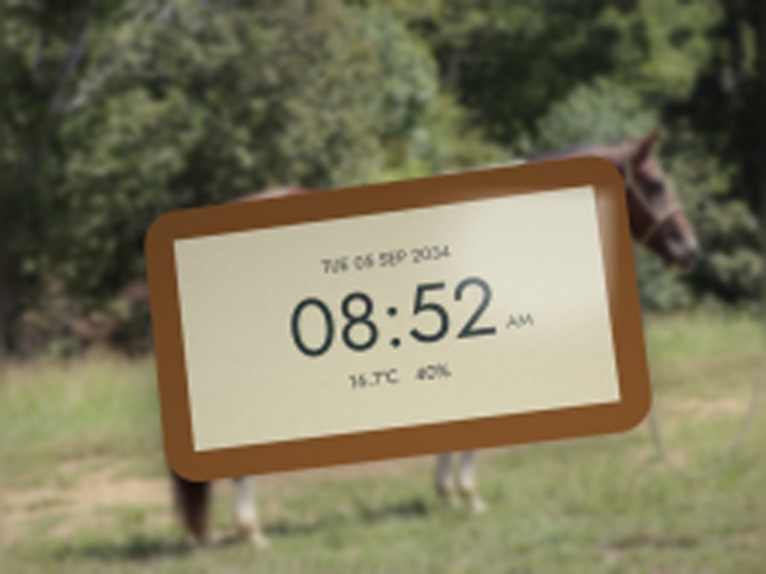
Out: 8,52
